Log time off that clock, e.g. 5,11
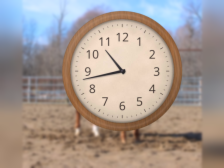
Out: 10,43
